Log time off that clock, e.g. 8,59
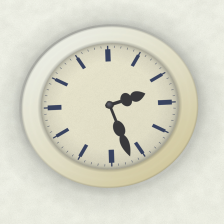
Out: 2,27
